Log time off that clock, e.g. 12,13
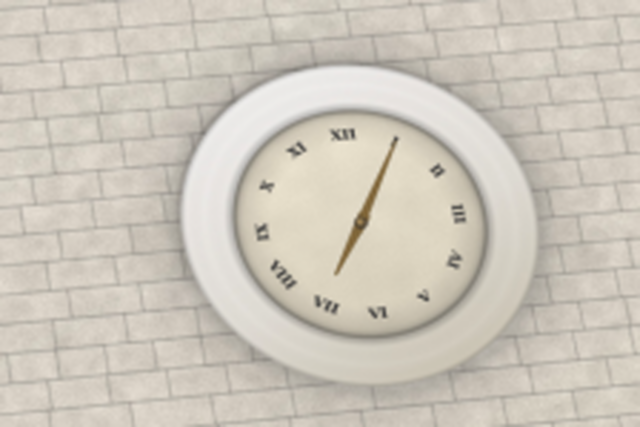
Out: 7,05
